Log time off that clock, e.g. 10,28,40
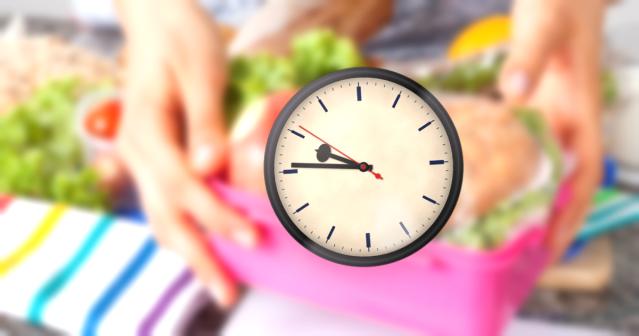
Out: 9,45,51
